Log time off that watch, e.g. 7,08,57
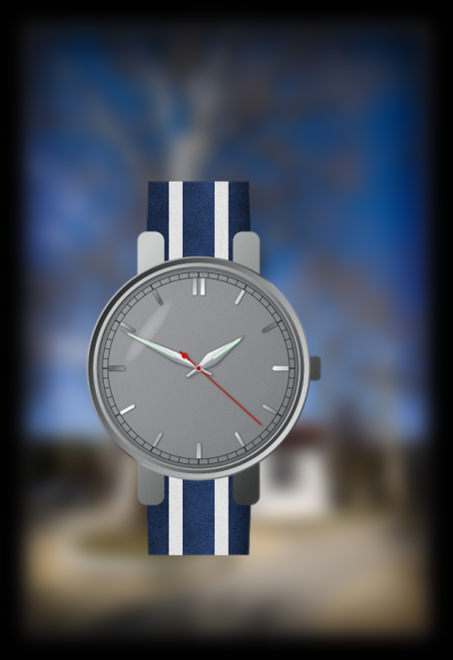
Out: 1,49,22
